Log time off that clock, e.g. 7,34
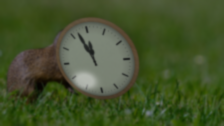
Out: 11,57
